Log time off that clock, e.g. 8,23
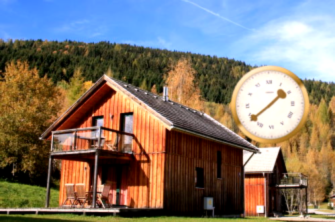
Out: 1,39
